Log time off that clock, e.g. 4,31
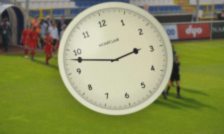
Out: 2,48
